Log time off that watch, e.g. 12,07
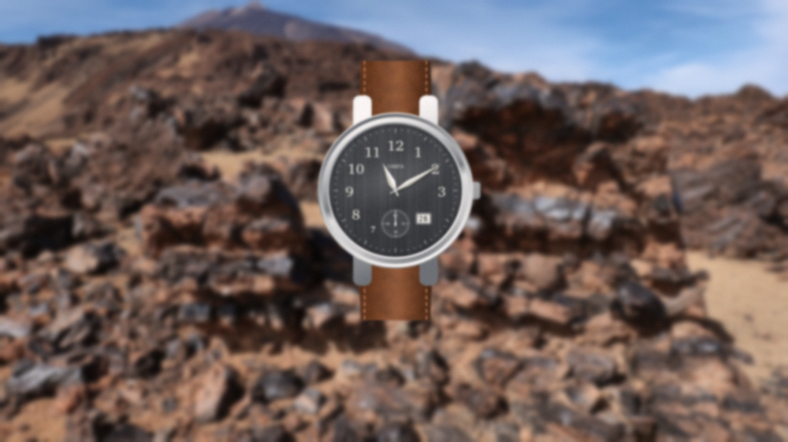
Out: 11,10
